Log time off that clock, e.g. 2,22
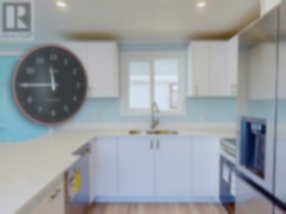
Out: 11,45
